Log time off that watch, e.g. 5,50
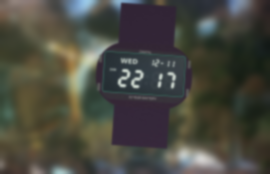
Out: 22,17
